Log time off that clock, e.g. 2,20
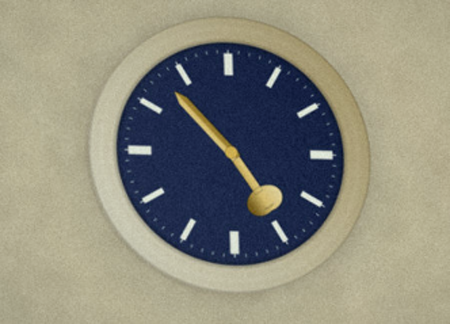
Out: 4,53
